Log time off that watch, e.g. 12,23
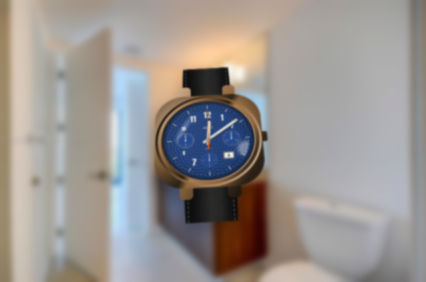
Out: 12,09
